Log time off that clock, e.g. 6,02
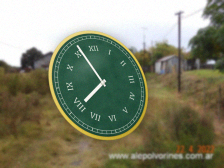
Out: 7,56
